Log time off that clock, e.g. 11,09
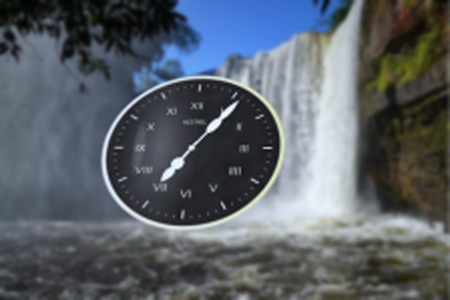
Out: 7,06
